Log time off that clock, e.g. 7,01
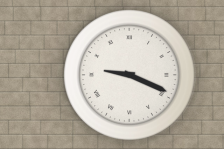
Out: 9,19
